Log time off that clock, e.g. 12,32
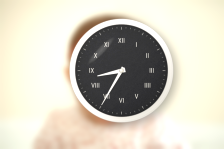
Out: 8,35
